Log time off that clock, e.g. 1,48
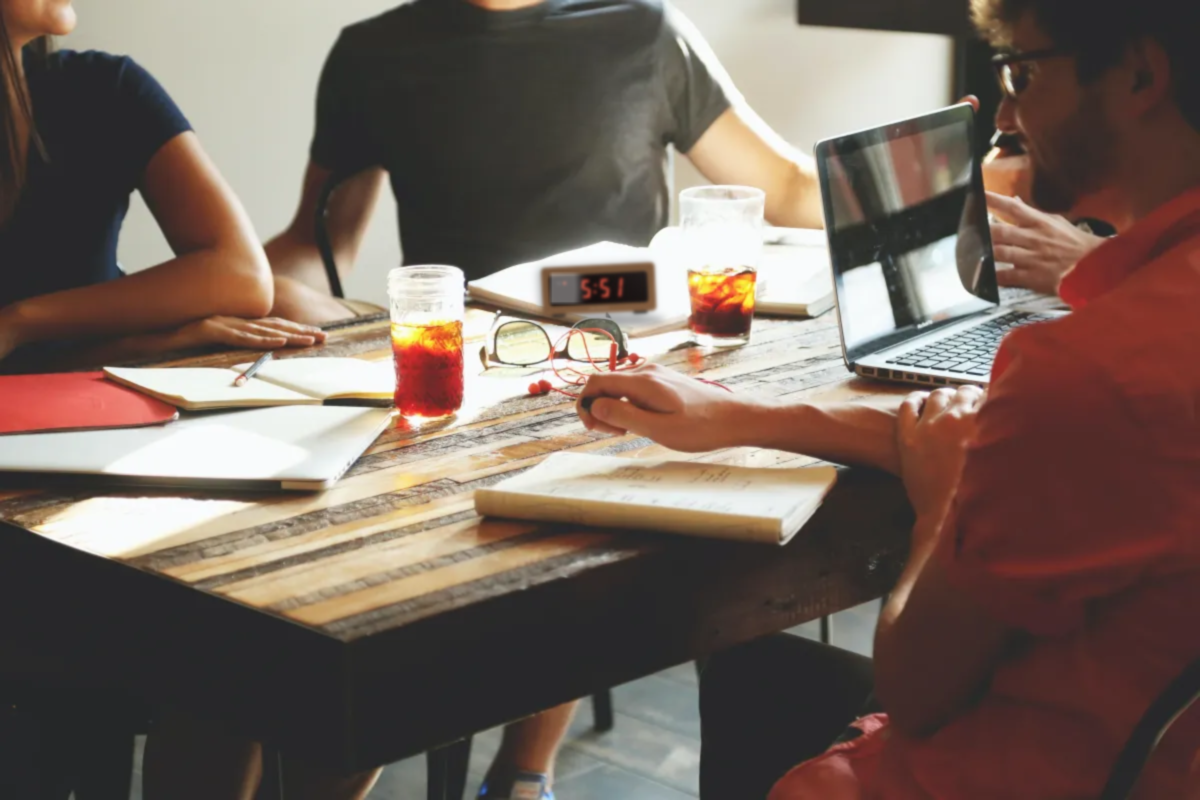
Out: 5,51
